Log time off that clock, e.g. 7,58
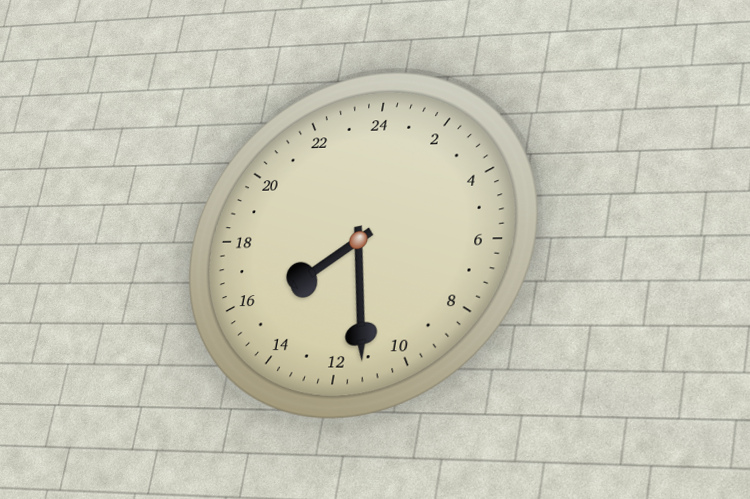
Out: 15,28
